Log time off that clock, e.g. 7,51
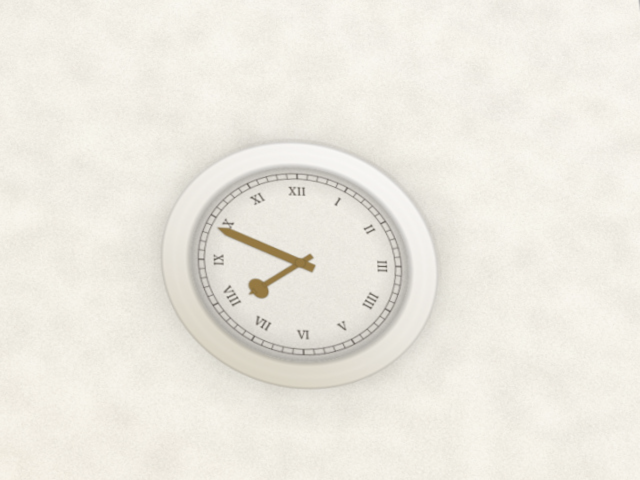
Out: 7,49
